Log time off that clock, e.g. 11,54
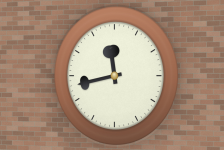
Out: 11,43
